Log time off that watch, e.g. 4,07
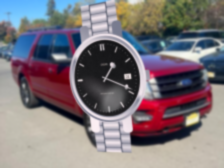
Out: 1,19
